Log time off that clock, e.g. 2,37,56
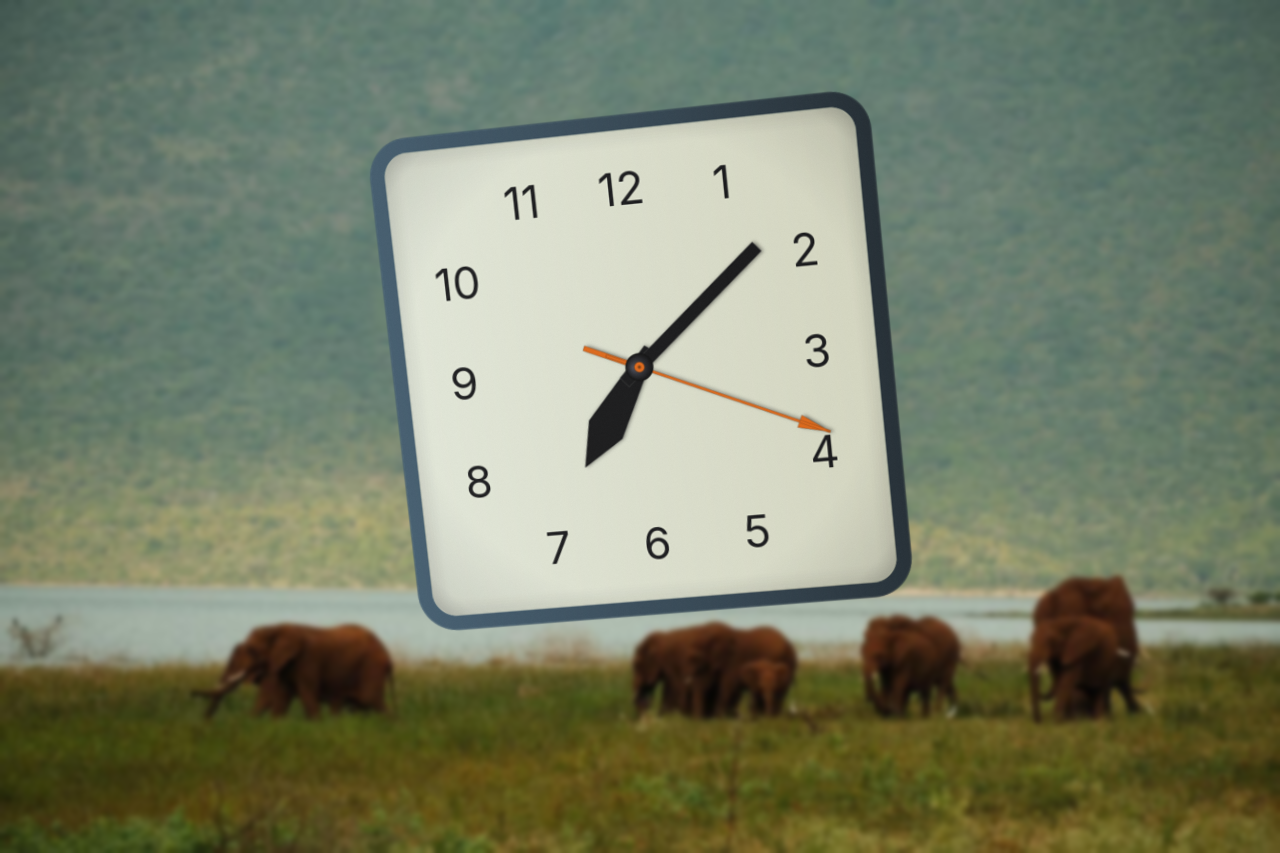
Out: 7,08,19
